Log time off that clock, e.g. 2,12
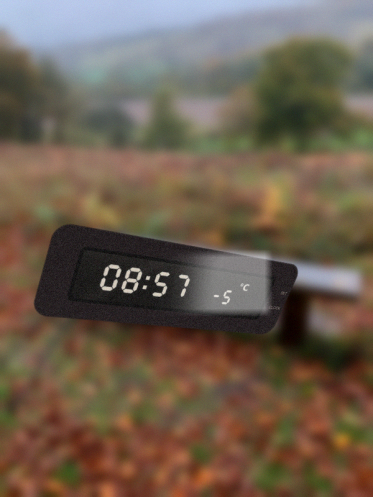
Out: 8,57
